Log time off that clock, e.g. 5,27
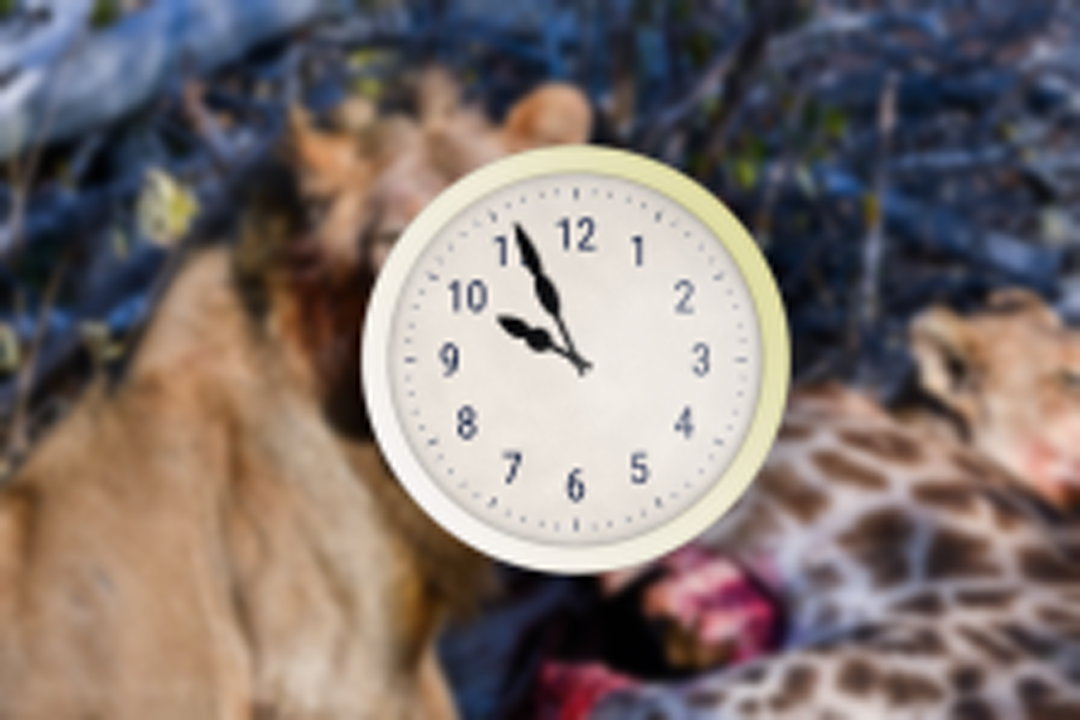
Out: 9,56
